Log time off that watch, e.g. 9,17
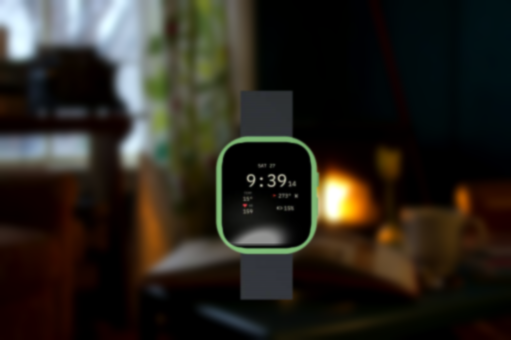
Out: 9,39
